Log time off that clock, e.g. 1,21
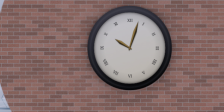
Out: 10,03
